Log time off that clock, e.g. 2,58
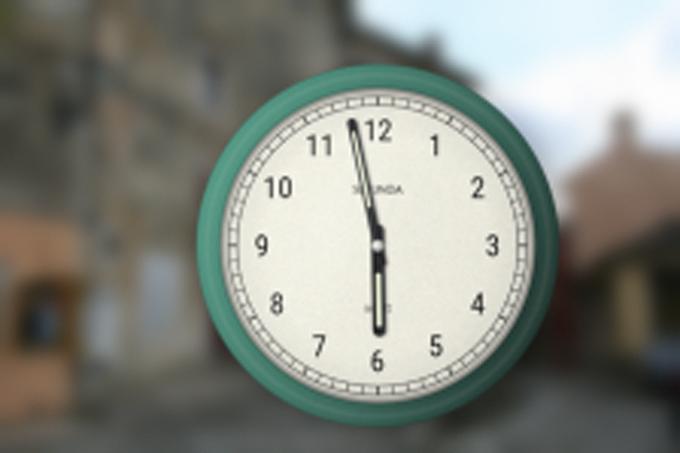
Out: 5,58
